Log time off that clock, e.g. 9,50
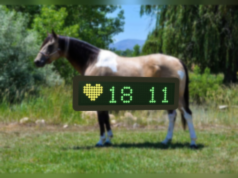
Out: 18,11
